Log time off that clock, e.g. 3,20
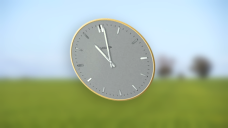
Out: 11,01
